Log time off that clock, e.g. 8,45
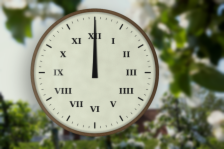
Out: 12,00
